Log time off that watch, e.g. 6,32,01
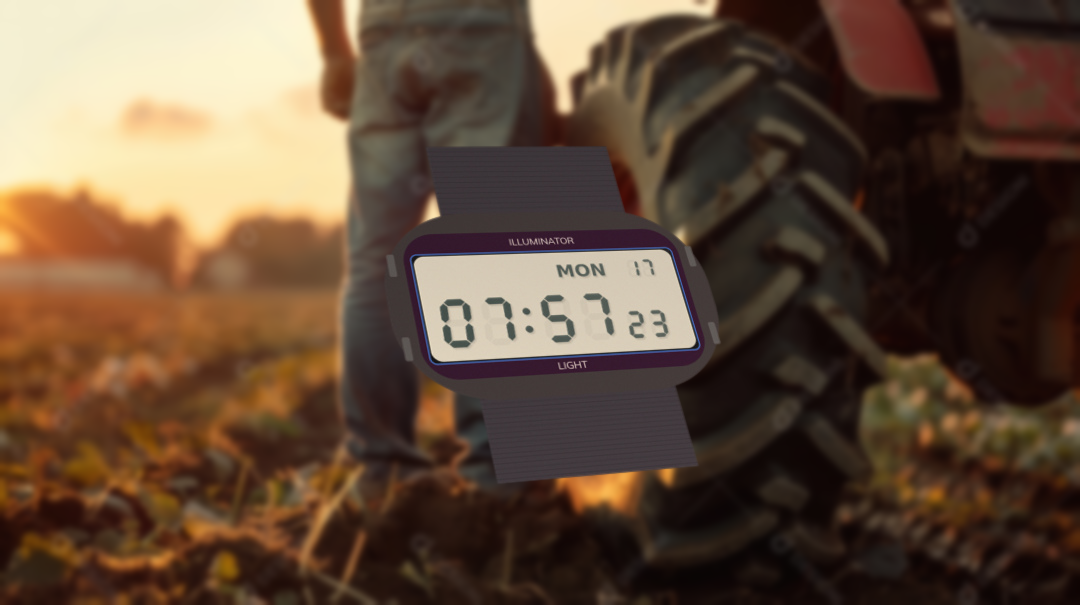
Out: 7,57,23
